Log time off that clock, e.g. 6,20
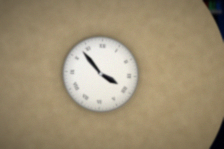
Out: 3,53
